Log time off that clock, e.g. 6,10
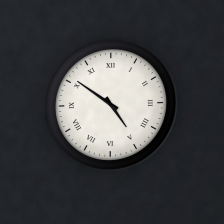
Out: 4,51
